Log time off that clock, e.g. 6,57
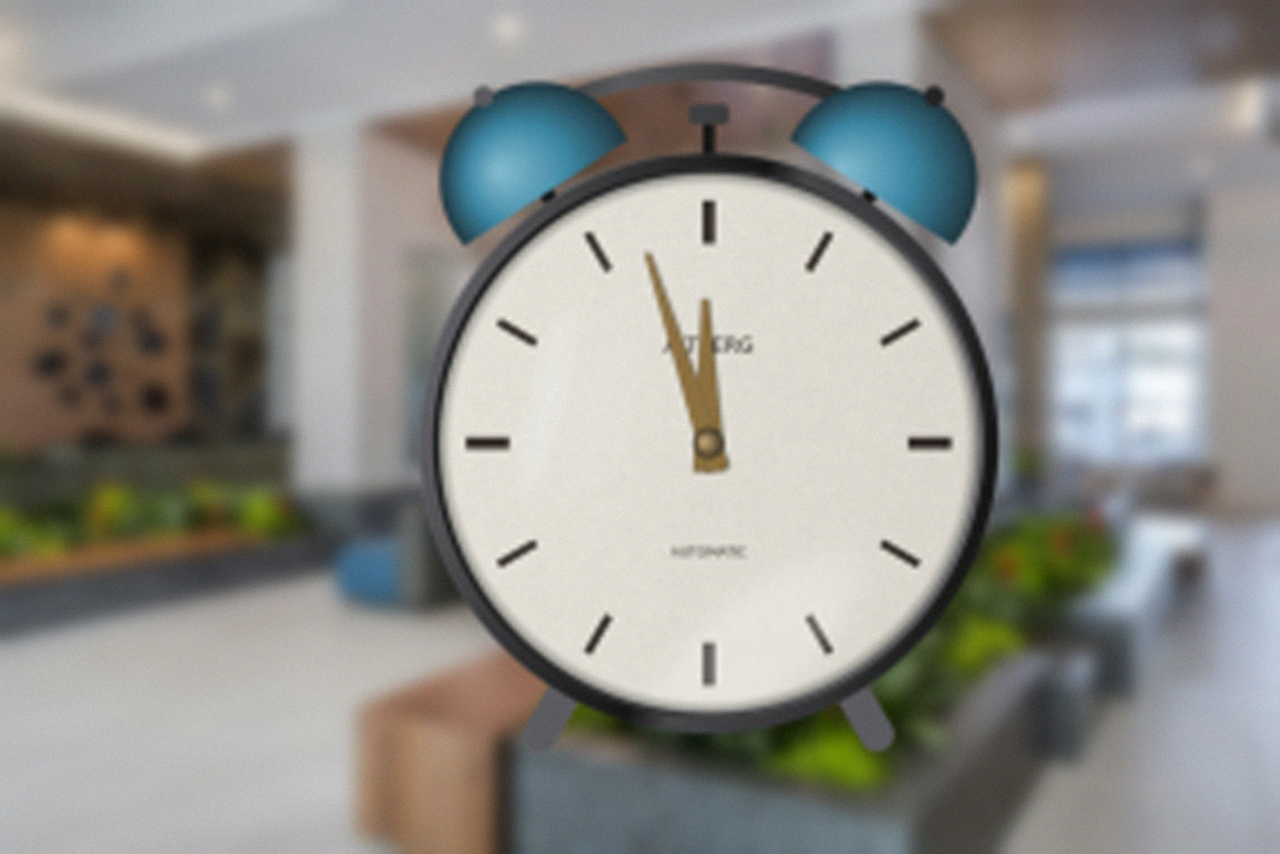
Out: 11,57
